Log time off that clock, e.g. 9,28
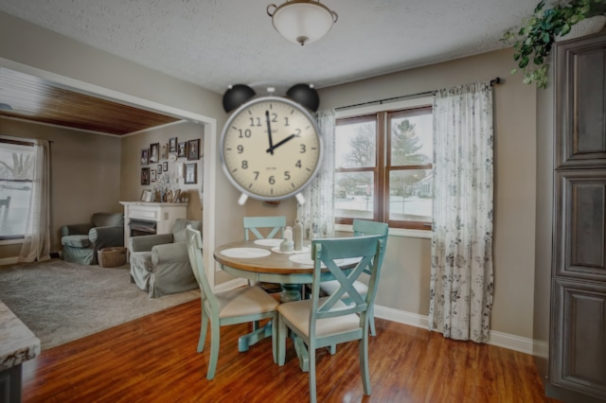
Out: 1,59
